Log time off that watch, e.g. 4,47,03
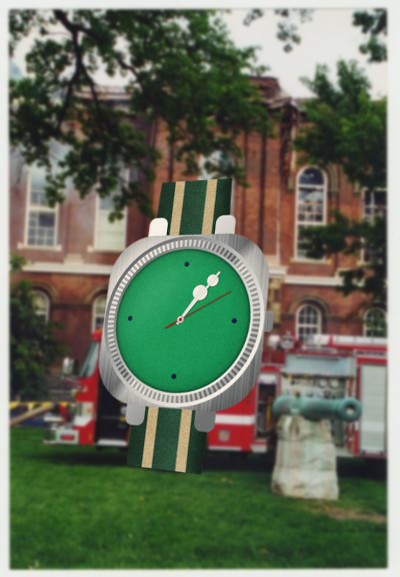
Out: 1,06,10
